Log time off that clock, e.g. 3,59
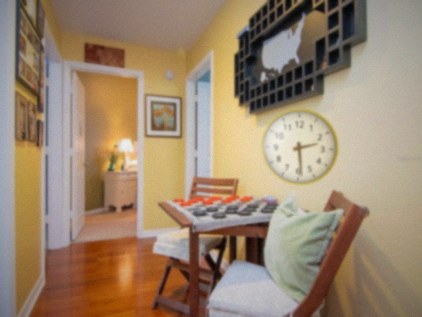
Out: 2,29
